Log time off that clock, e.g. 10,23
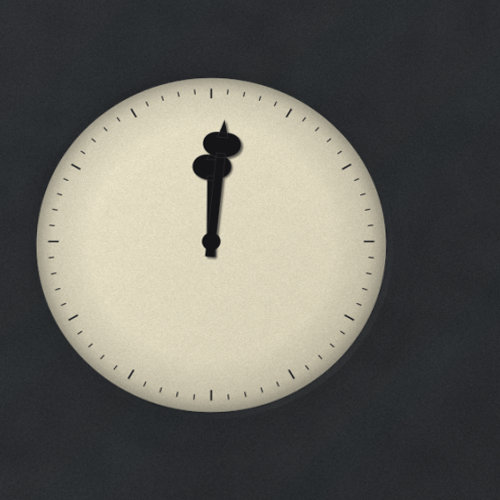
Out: 12,01
